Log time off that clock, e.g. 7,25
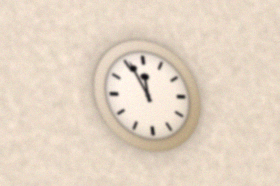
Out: 11,56
